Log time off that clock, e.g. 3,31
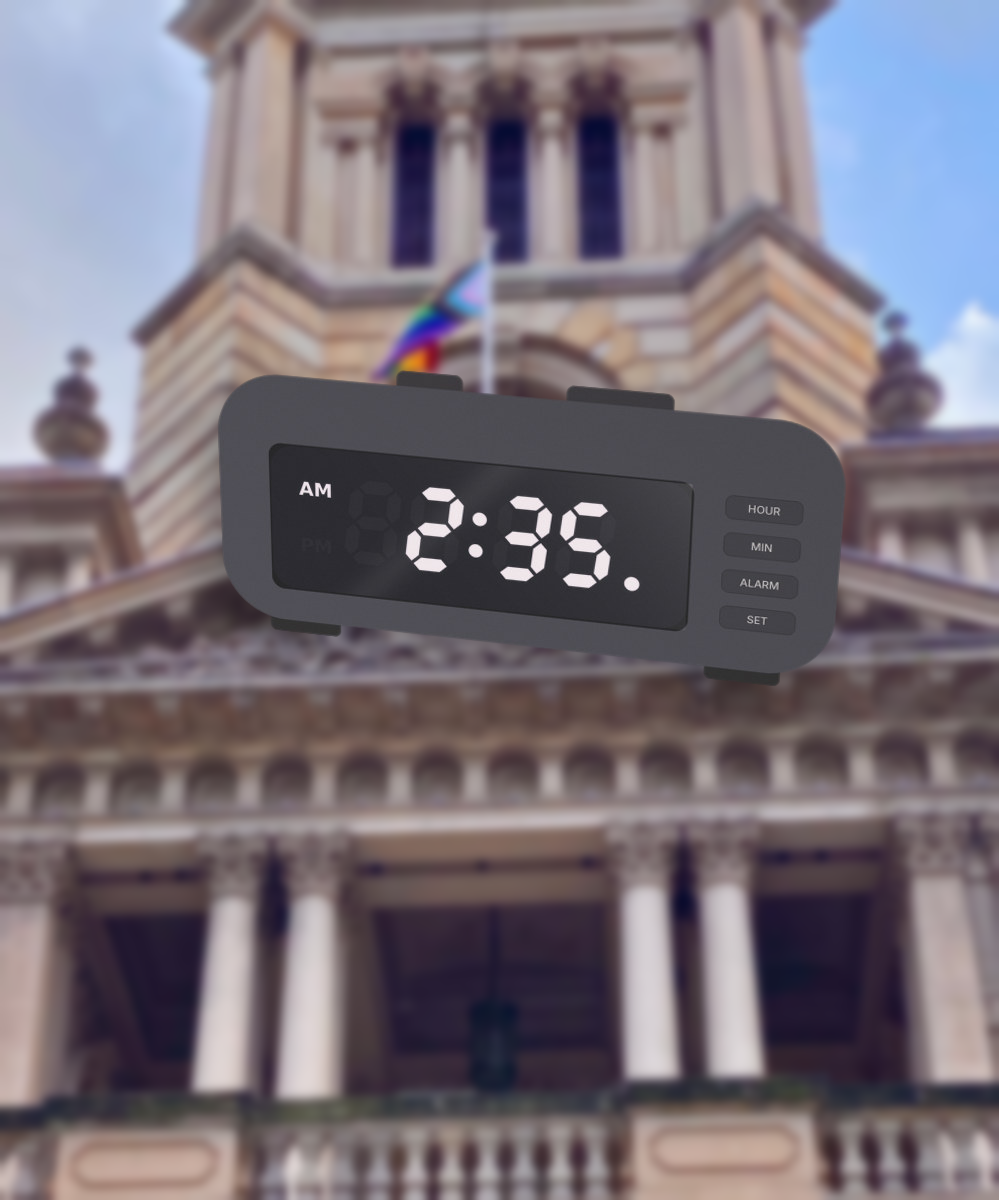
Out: 2,35
